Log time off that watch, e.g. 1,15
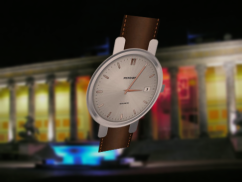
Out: 3,05
